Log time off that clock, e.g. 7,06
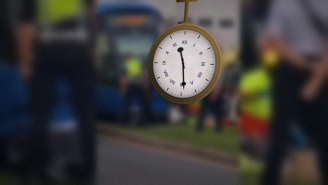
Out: 11,29
